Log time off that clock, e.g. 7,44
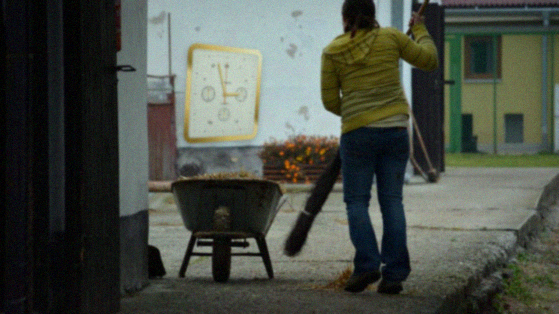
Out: 2,57
